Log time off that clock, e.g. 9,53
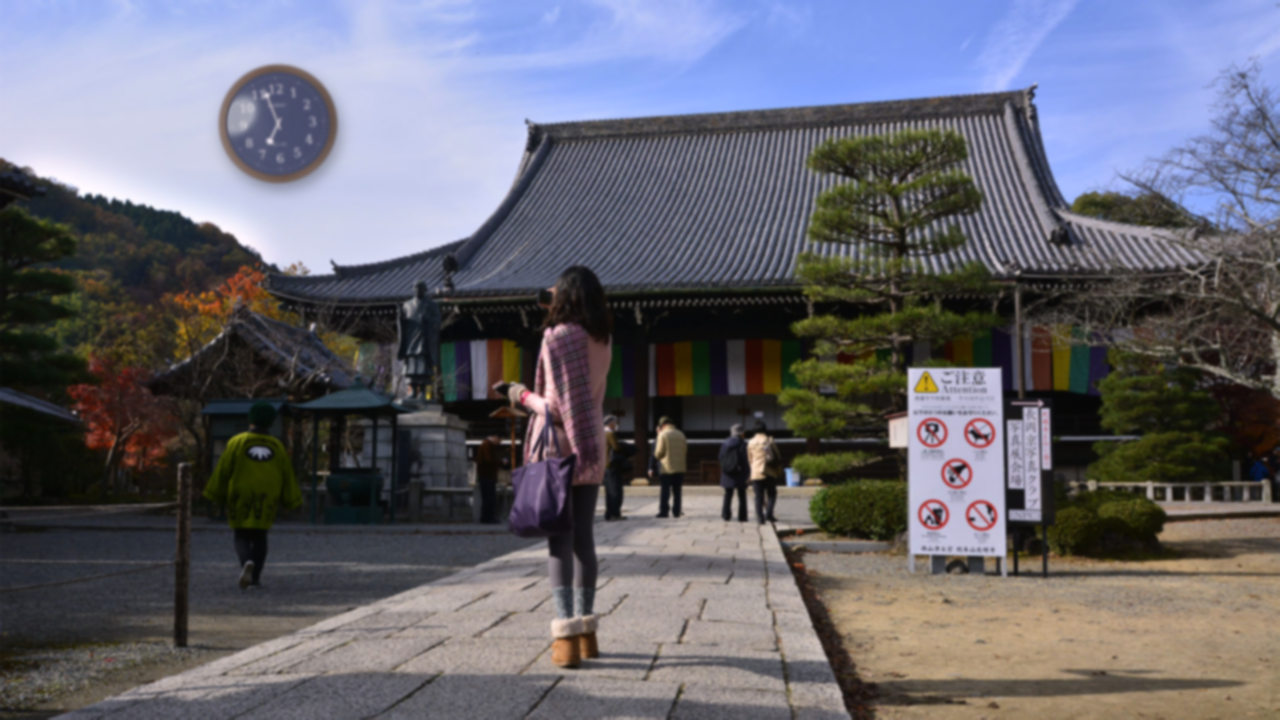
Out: 6,57
